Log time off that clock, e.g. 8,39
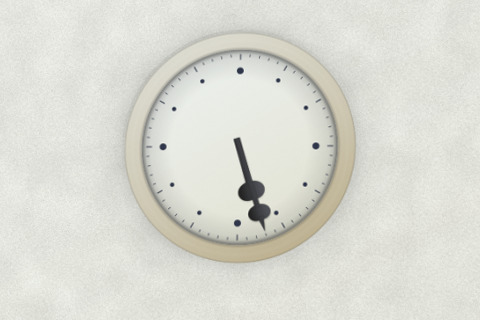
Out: 5,27
